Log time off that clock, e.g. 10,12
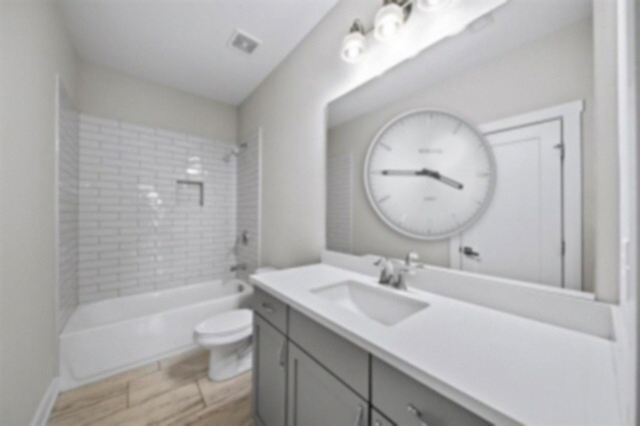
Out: 3,45
